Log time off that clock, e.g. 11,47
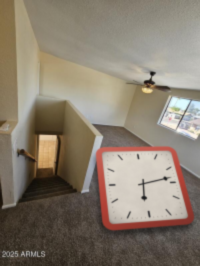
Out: 6,13
